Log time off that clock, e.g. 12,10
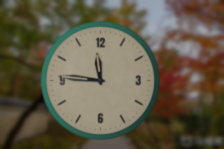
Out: 11,46
